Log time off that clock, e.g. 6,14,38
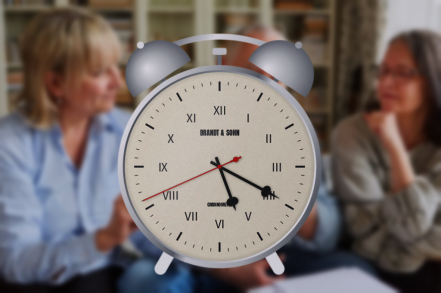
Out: 5,19,41
